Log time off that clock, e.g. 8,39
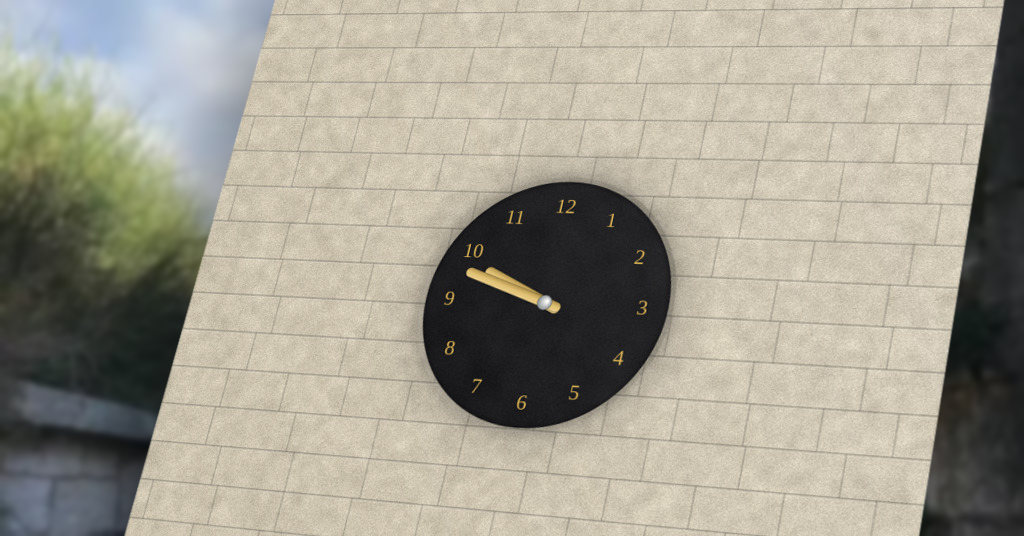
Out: 9,48
